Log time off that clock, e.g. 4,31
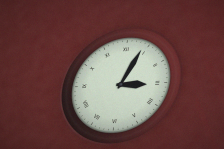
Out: 3,04
